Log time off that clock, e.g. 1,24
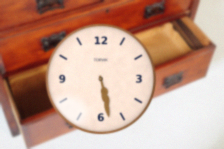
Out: 5,28
